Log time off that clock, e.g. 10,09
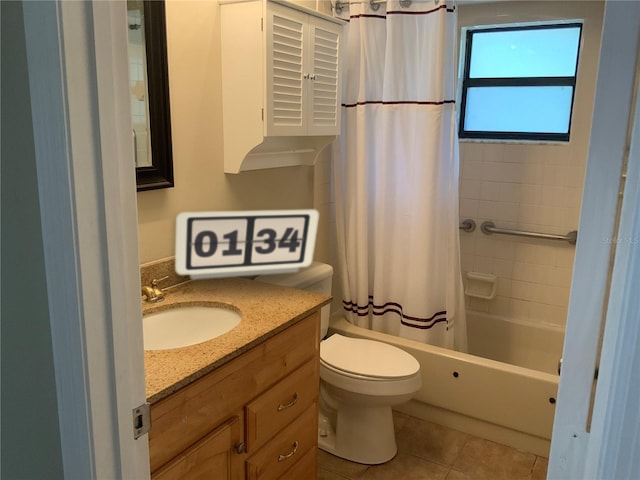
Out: 1,34
